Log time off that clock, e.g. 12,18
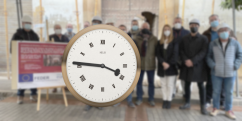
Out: 3,46
